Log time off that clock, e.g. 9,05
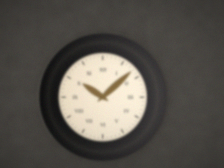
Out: 10,08
